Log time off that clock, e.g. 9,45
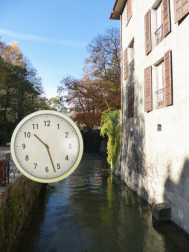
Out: 10,27
